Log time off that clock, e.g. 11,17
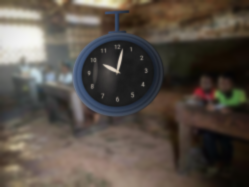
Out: 10,02
